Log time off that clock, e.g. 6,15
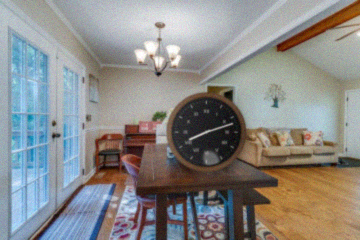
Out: 8,12
